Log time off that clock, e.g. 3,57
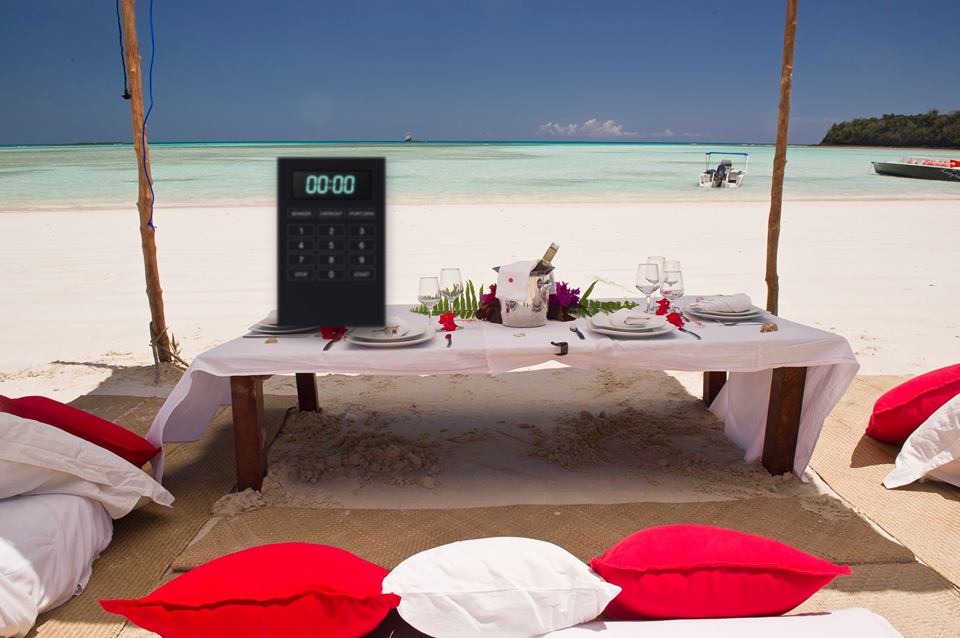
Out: 0,00
